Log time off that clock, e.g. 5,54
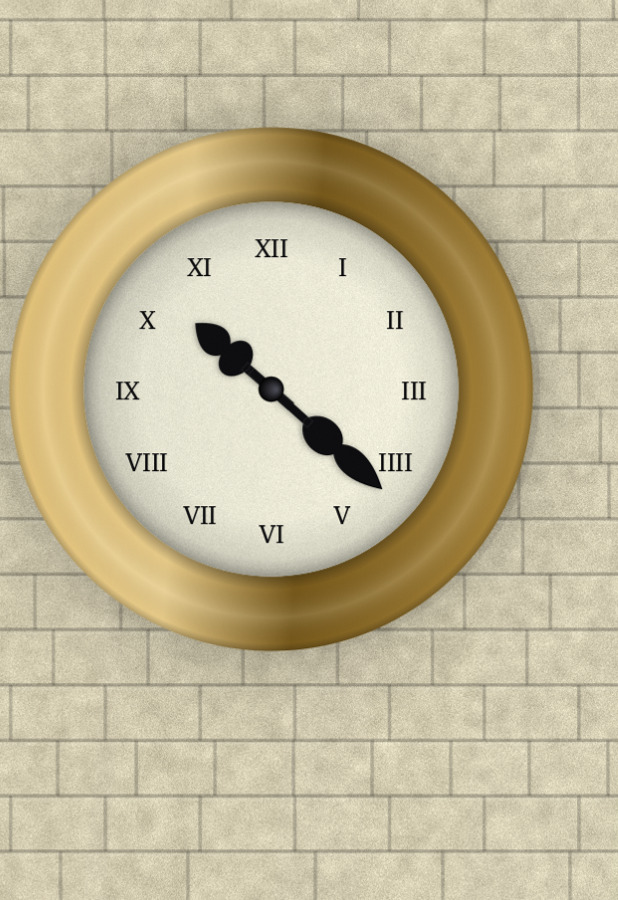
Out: 10,22
